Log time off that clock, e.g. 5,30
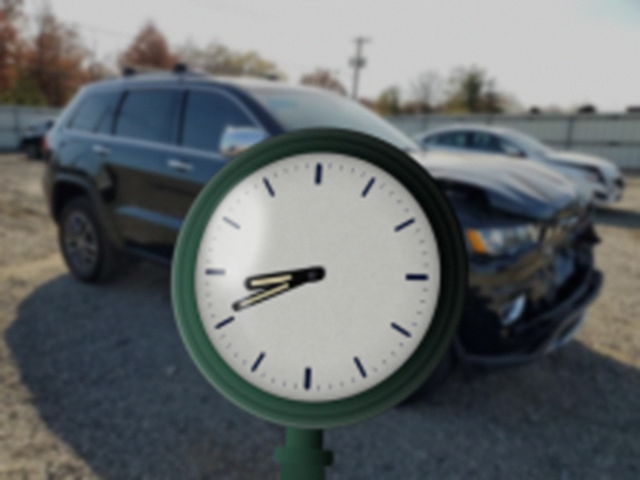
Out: 8,41
